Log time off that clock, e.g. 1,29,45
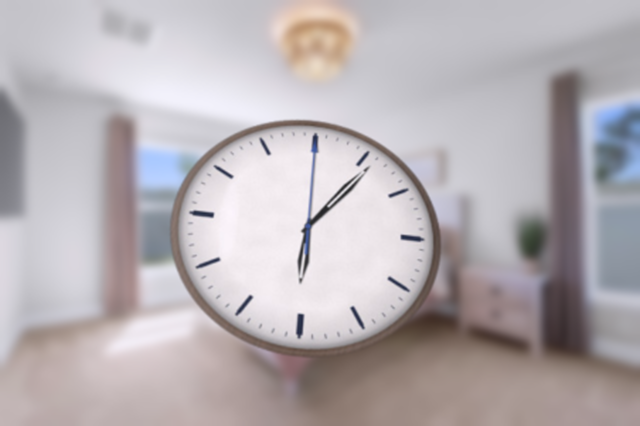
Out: 6,06,00
